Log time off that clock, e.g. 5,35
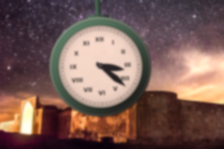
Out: 3,22
